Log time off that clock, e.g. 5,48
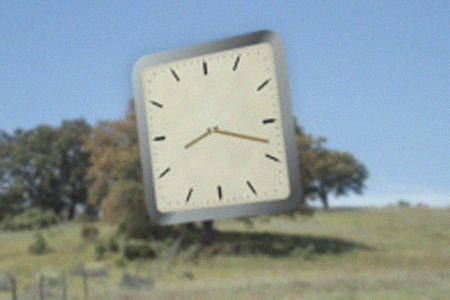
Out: 8,18
